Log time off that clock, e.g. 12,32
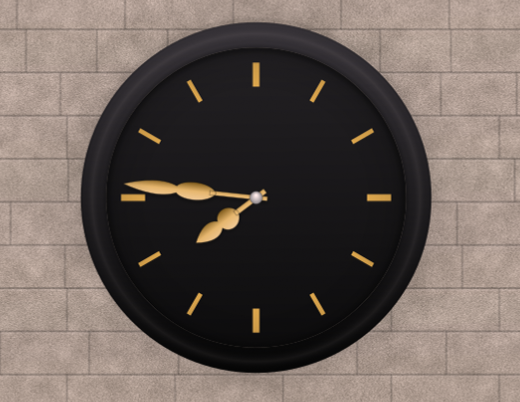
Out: 7,46
